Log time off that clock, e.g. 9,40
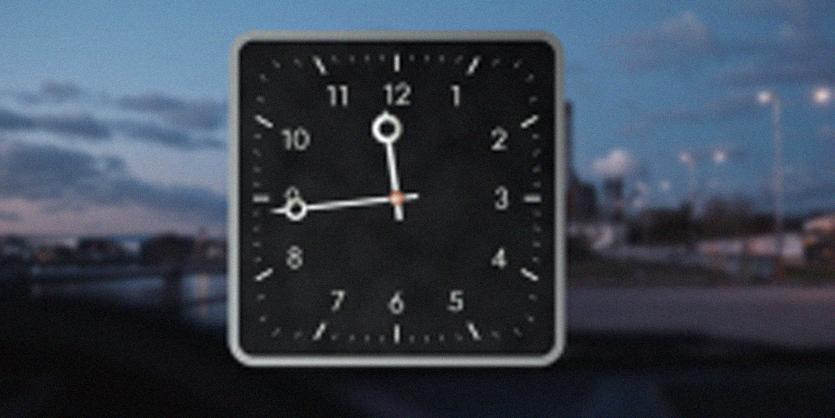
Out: 11,44
